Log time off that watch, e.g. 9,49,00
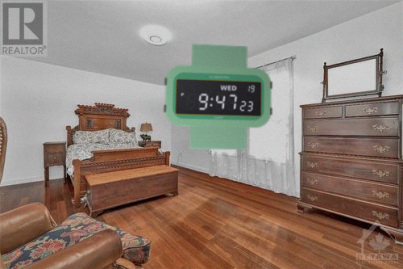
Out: 9,47,23
